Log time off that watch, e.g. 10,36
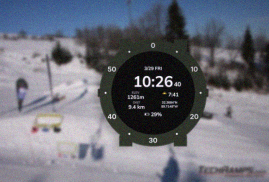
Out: 10,26
